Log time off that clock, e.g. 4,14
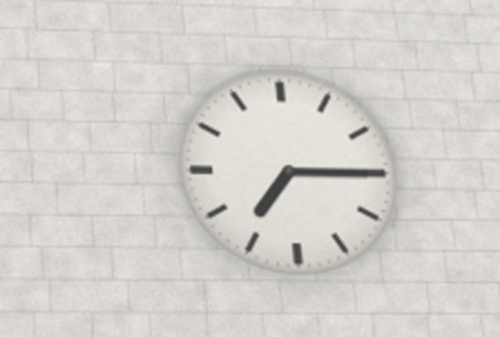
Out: 7,15
